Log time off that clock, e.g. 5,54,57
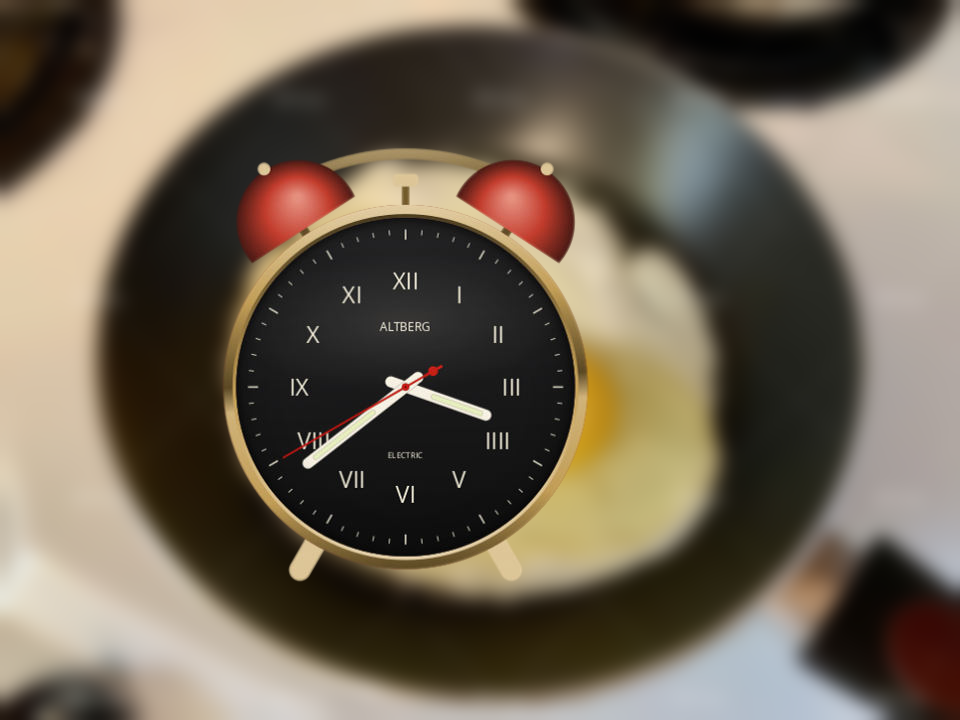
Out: 3,38,40
